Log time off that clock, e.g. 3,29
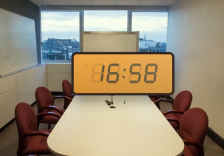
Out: 16,58
